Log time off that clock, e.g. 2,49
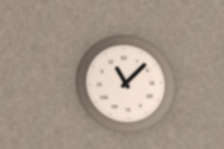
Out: 11,08
